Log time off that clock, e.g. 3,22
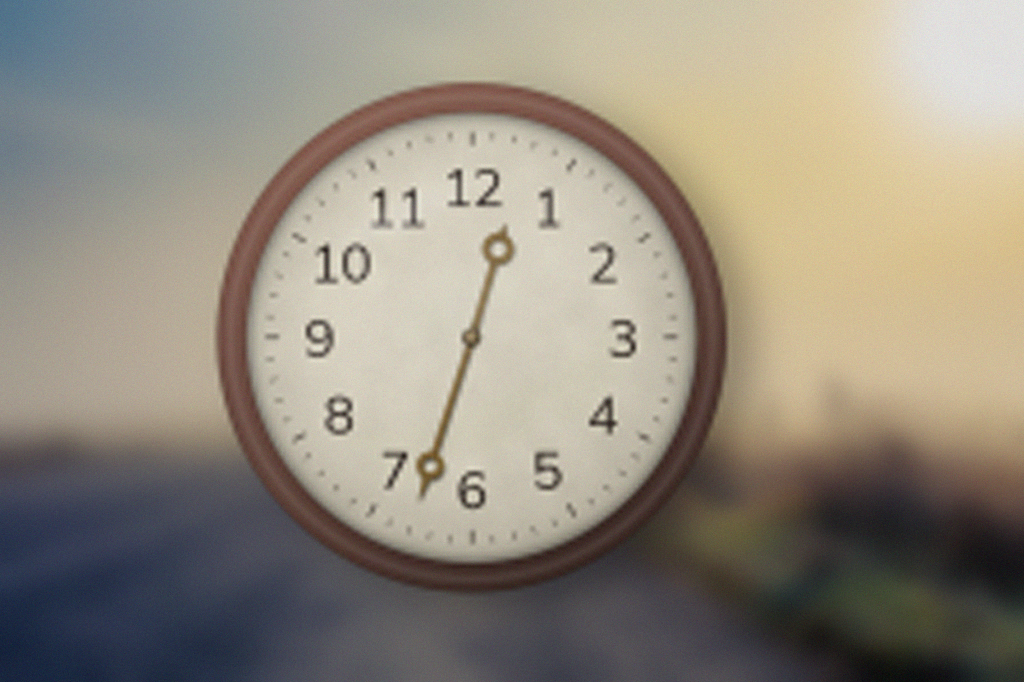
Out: 12,33
